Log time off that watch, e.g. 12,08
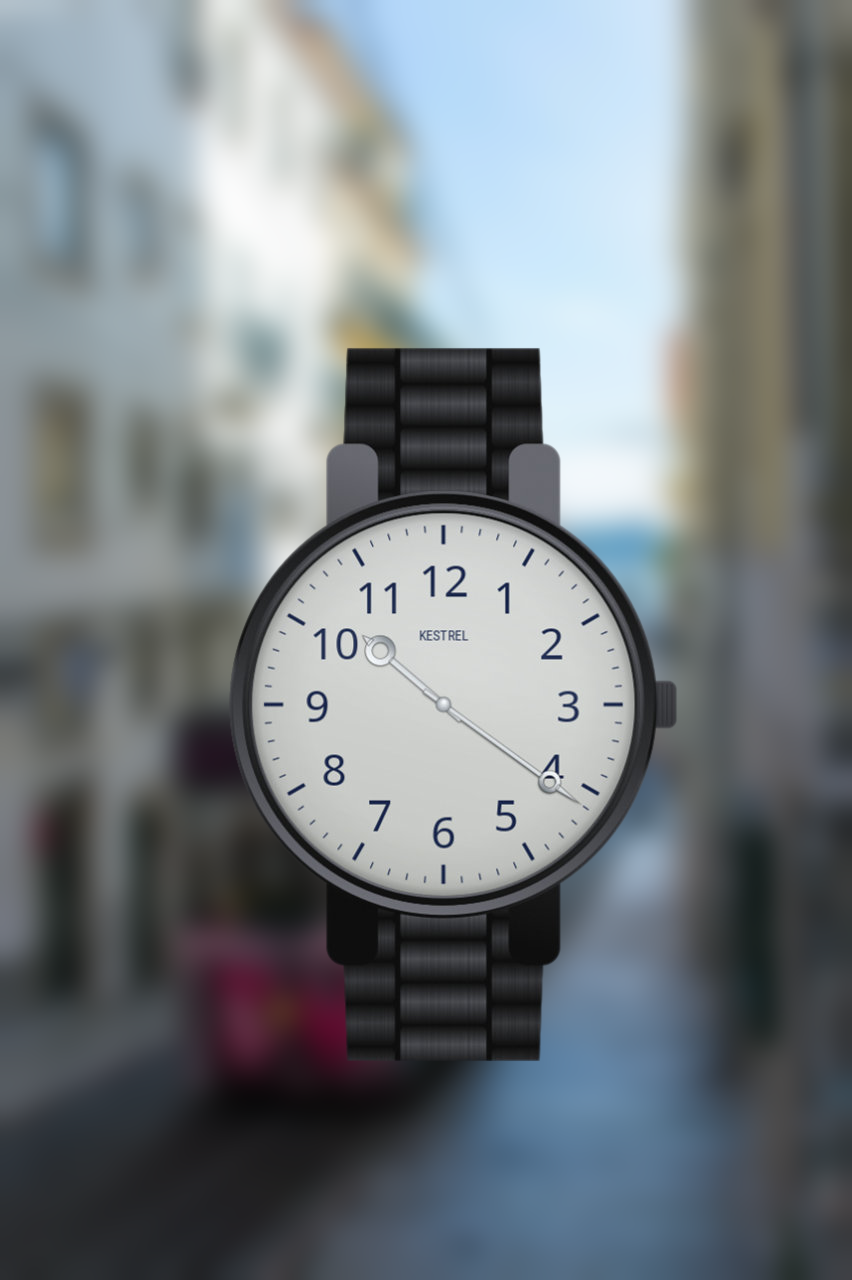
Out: 10,21
